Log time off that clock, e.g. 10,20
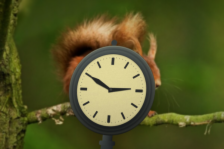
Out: 2,50
